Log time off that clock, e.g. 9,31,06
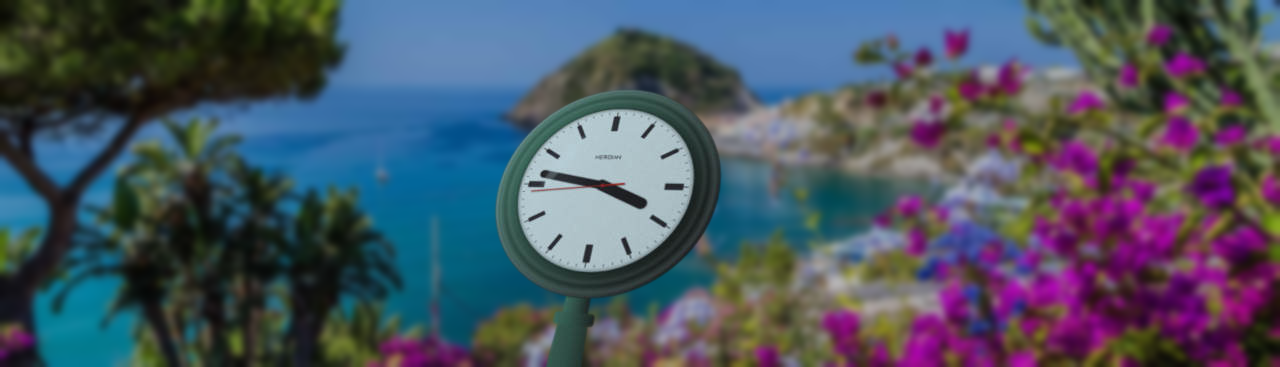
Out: 3,46,44
